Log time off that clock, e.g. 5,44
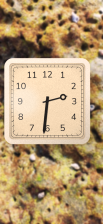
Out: 2,31
